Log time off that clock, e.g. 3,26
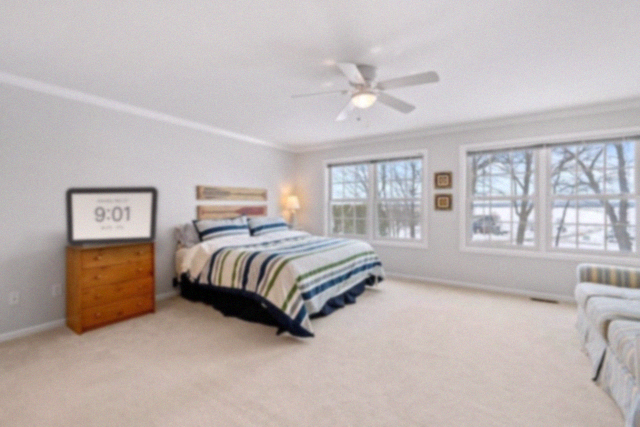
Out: 9,01
